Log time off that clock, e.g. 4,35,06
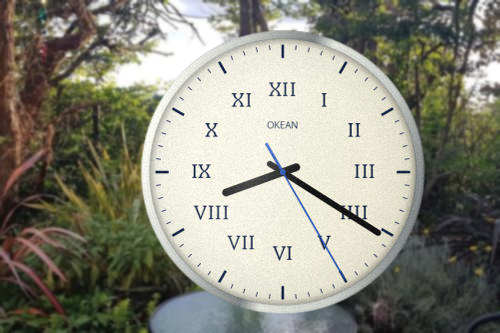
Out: 8,20,25
